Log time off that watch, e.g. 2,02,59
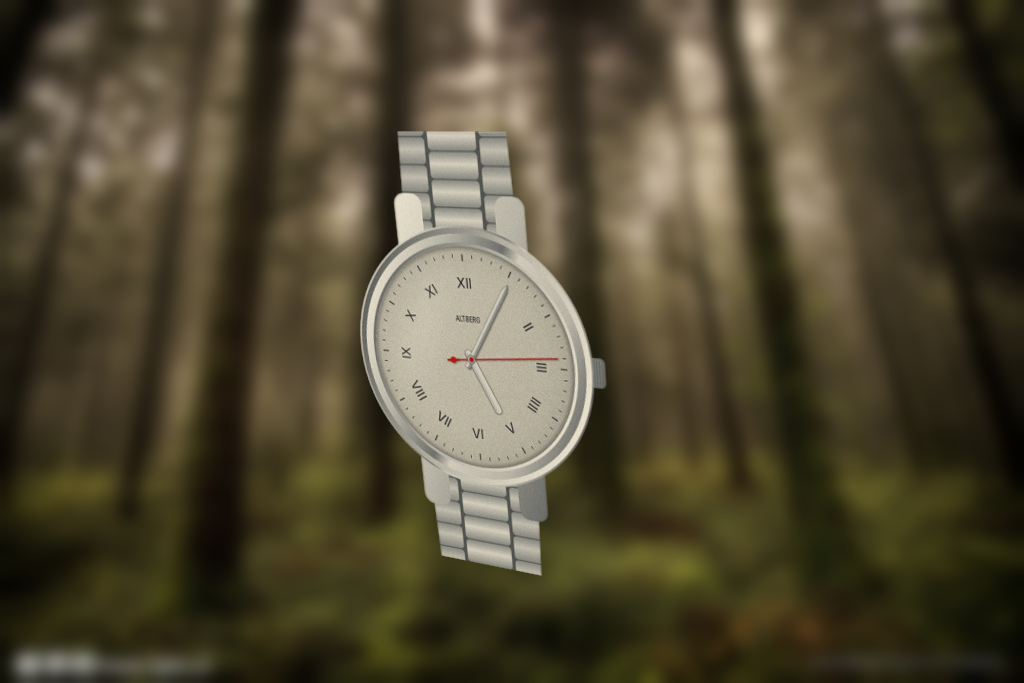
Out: 5,05,14
